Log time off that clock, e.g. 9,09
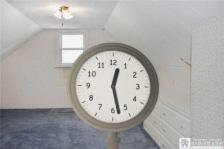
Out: 12,28
